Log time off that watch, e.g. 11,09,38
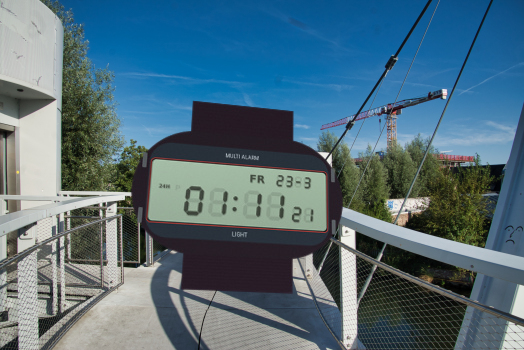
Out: 1,11,21
